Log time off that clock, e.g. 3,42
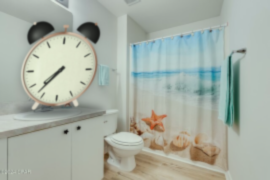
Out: 7,37
